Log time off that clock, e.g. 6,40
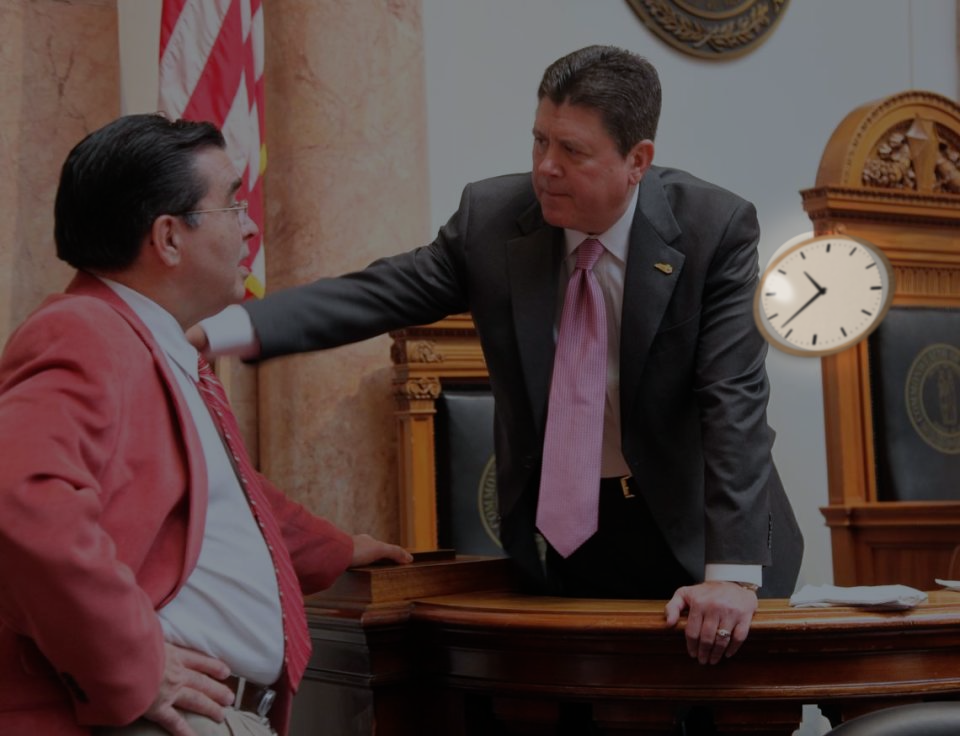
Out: 10,37
